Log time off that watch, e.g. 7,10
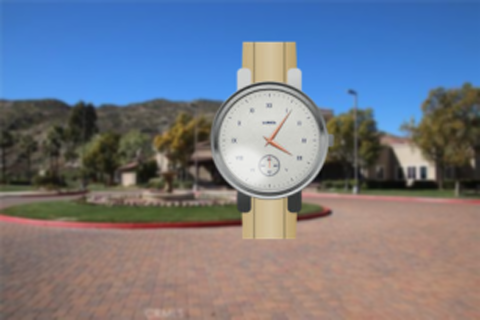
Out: 4,06
